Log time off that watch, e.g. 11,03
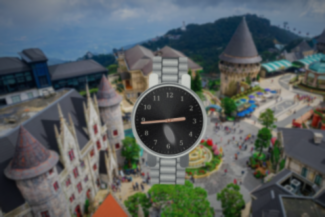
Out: 2,44
